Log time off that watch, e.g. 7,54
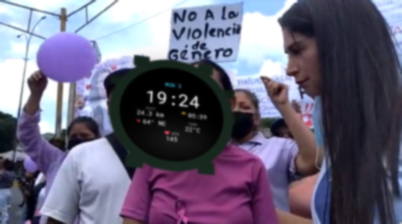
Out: 19,24
